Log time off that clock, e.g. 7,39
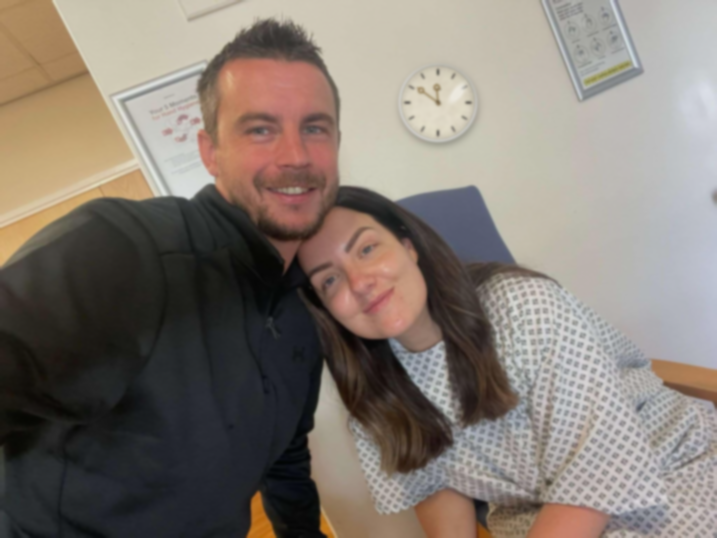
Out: 11,51
